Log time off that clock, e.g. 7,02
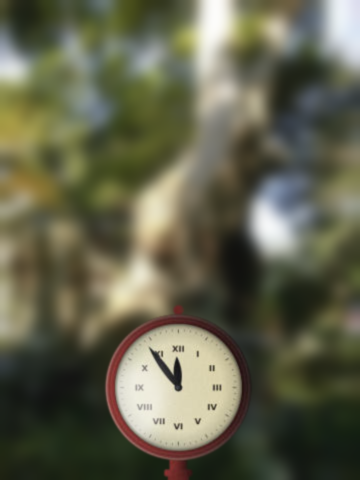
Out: 11,54
